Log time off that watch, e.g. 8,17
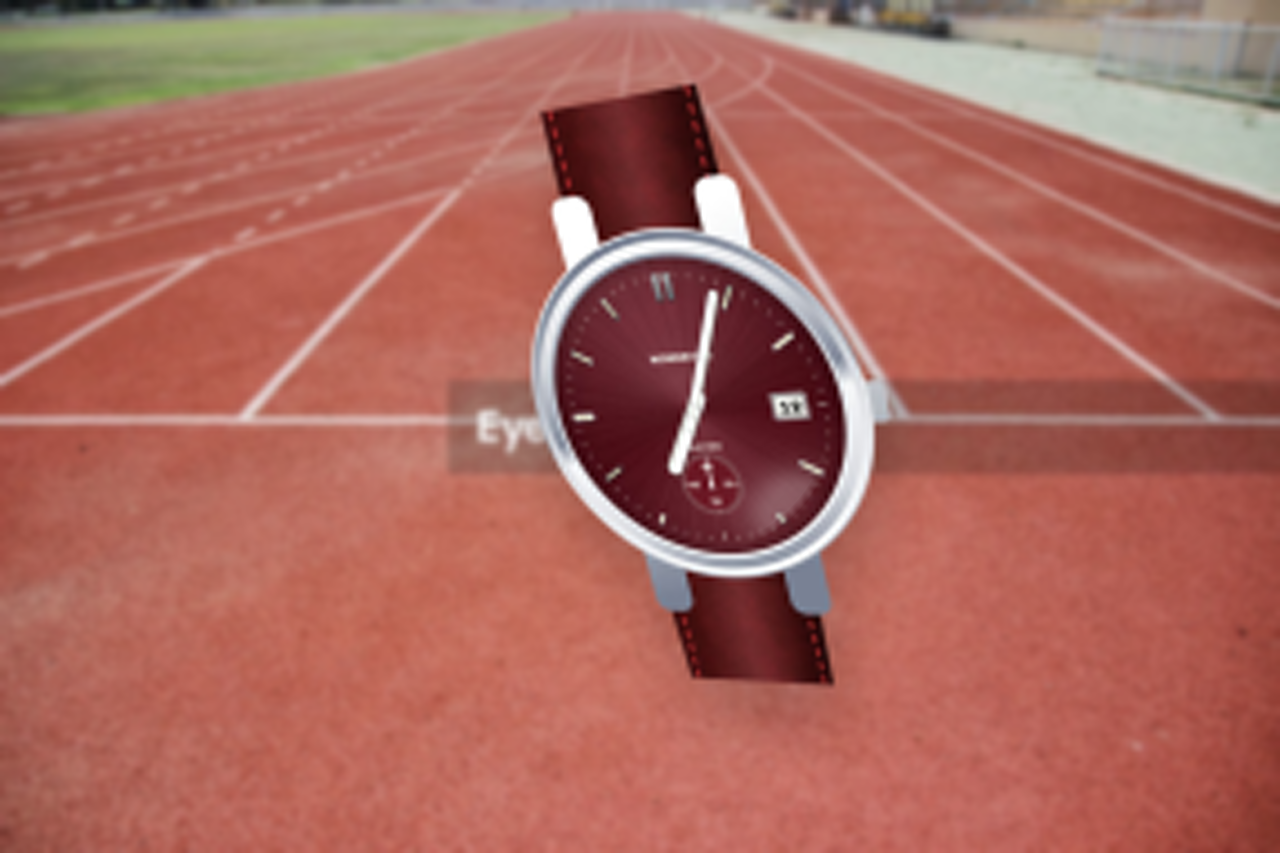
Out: 7,04
